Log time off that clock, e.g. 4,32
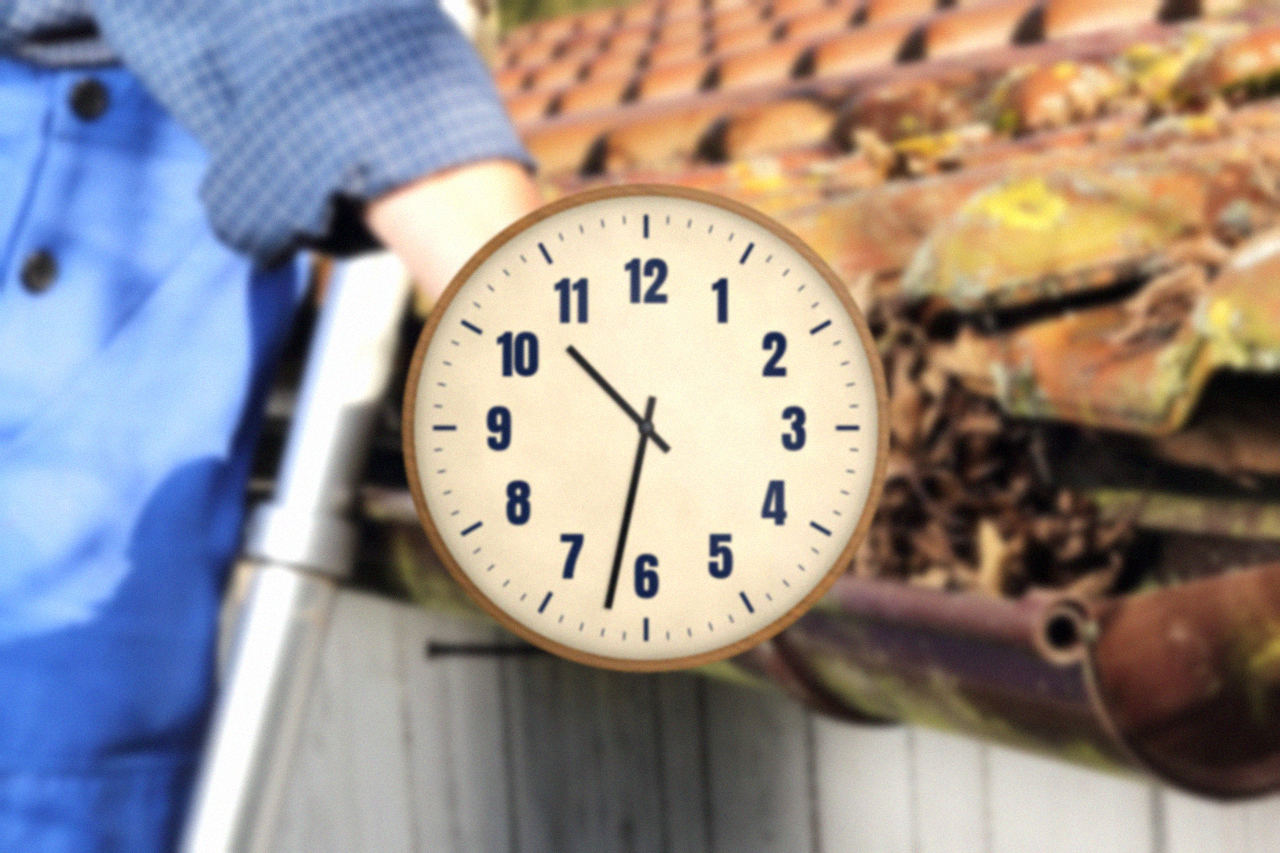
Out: 10,32
